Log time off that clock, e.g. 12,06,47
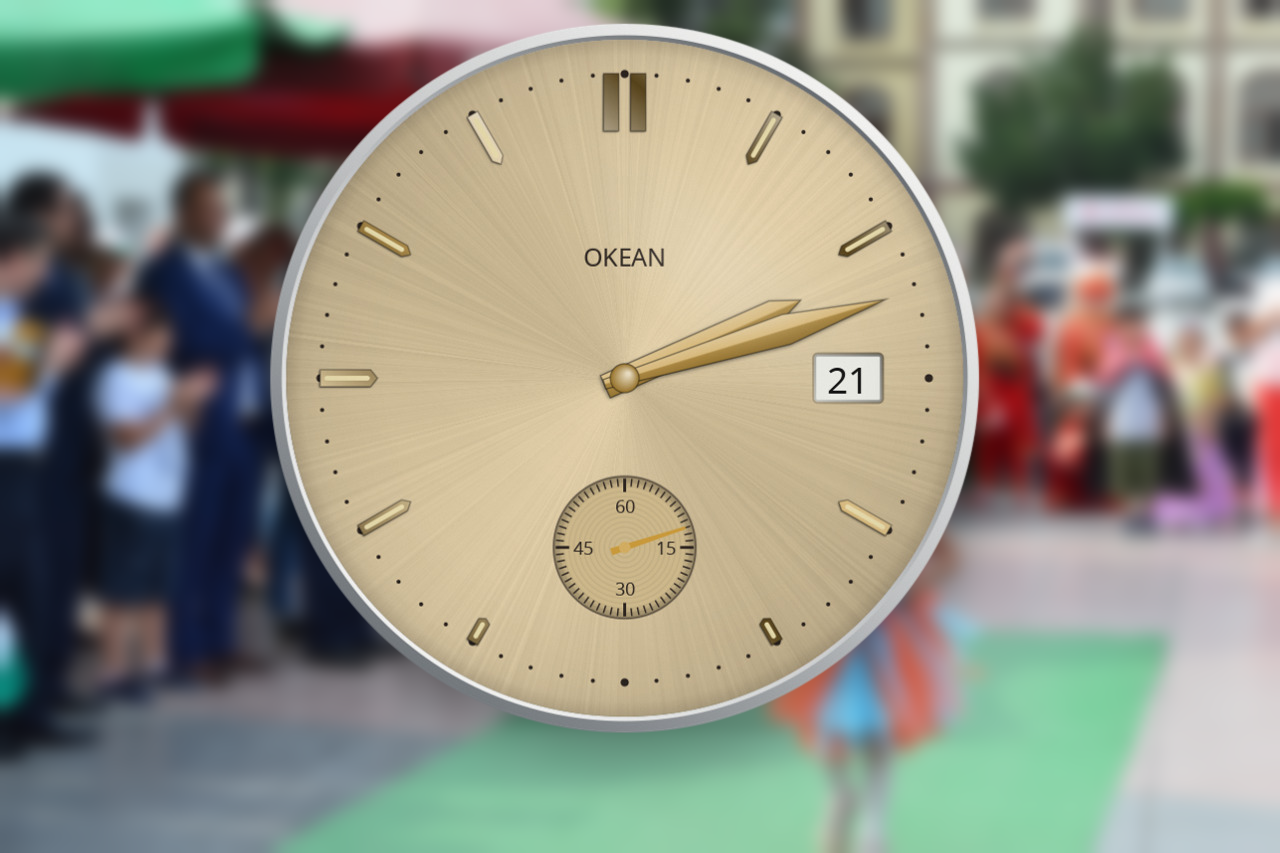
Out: 2,12,12
